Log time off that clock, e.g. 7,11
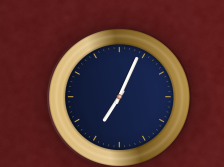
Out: 7,04
